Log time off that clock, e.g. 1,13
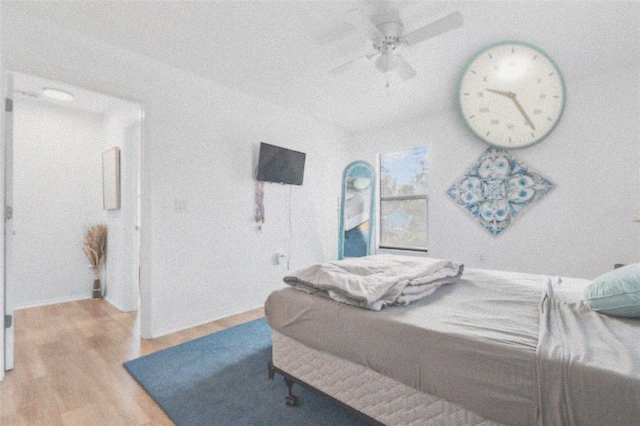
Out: 9,24
